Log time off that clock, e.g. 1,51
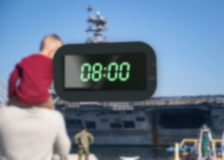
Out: 8,00
